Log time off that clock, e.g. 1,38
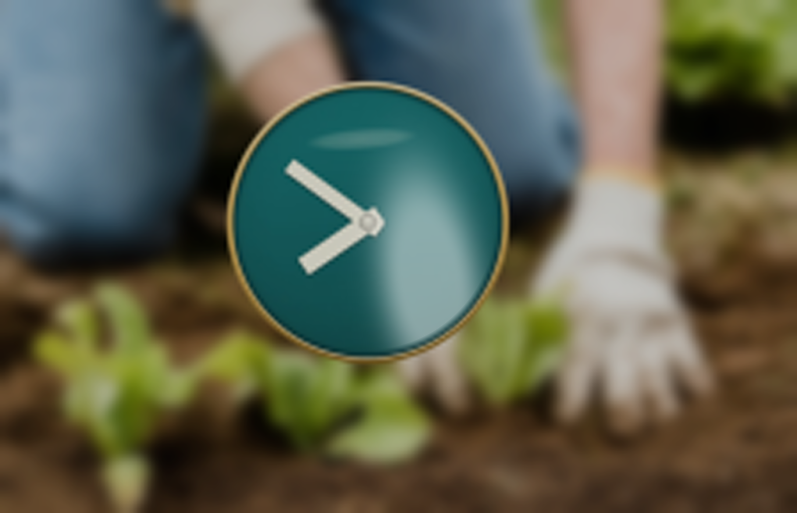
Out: 7,51
